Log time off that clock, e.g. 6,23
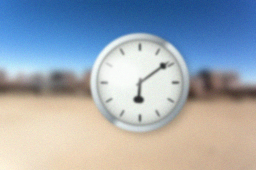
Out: 6,09
